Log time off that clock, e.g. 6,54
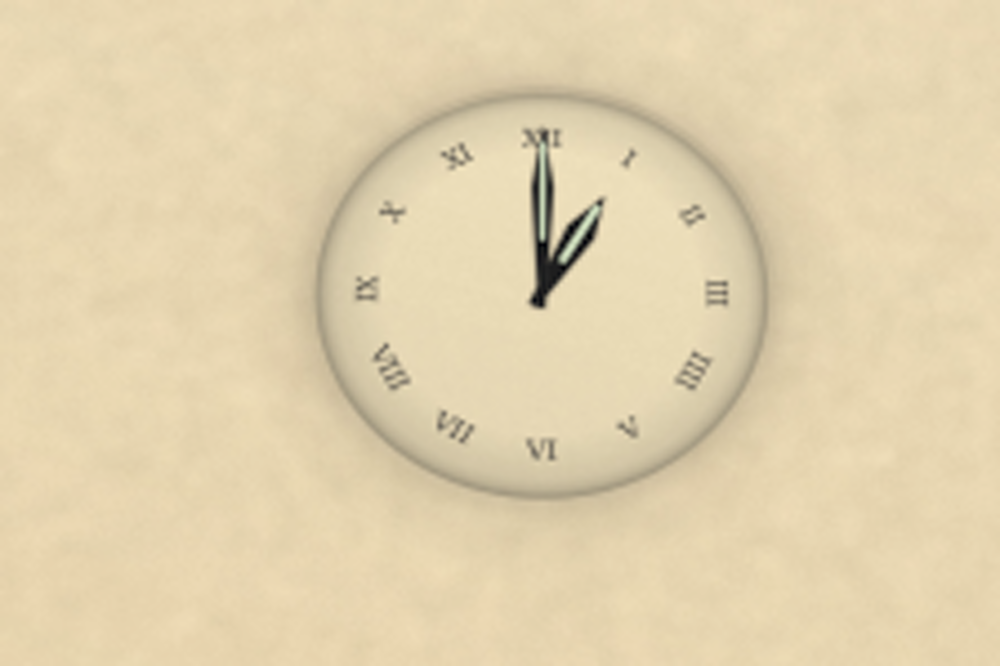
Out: 1,00
